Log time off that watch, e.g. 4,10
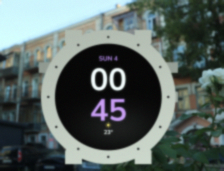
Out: 0,45
